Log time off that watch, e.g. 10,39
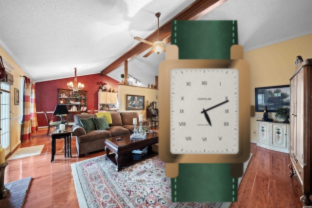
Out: 5,11
